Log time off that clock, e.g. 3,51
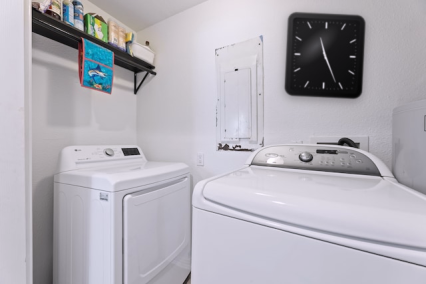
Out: 11,26
